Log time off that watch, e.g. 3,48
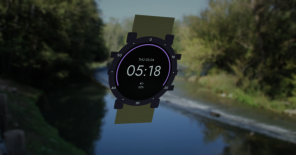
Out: 5,18
